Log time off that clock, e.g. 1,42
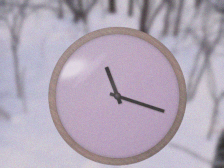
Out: 11,18
